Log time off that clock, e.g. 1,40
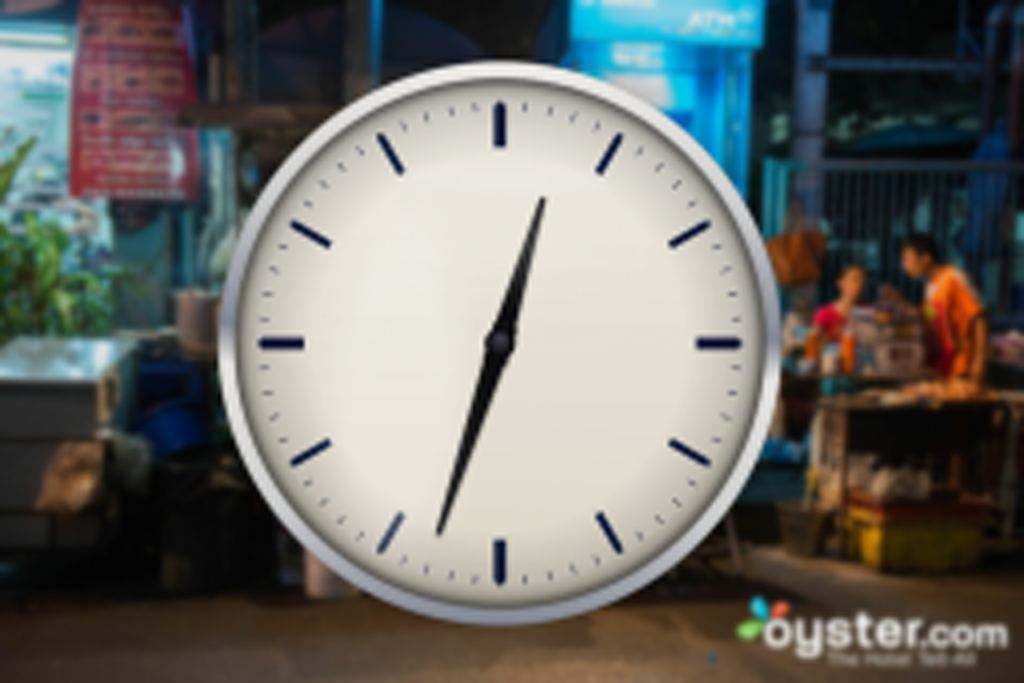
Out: 12,33
